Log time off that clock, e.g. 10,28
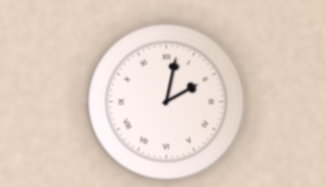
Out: 2,02
